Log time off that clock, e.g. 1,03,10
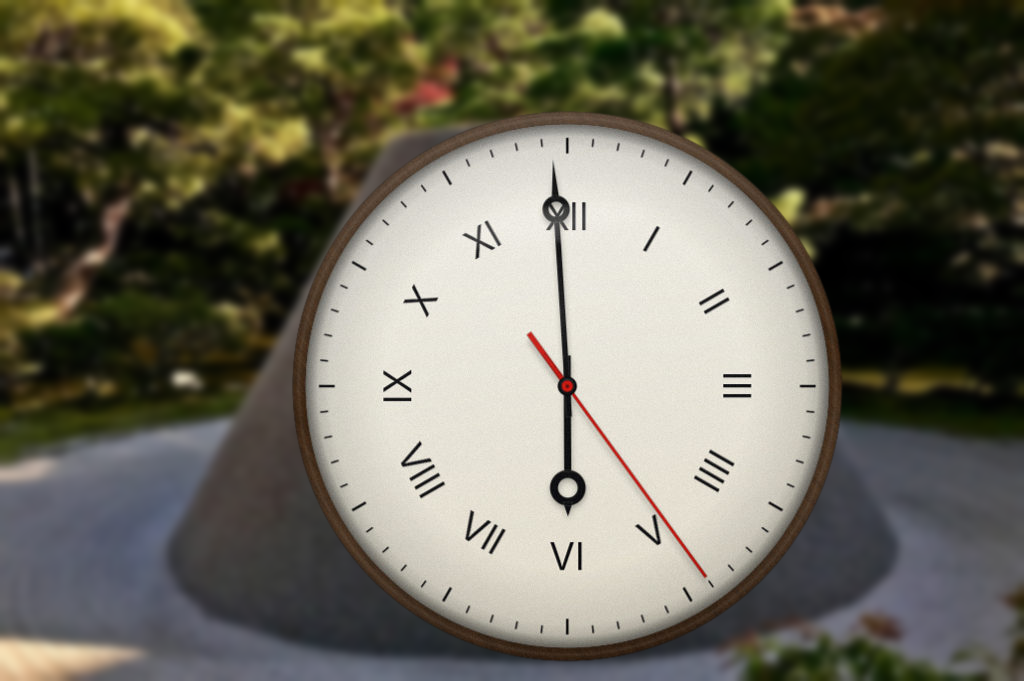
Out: 5,59,24
